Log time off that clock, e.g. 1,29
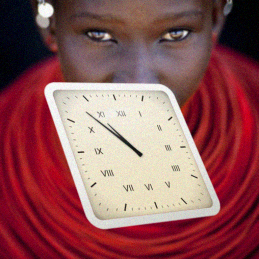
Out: 10,53
